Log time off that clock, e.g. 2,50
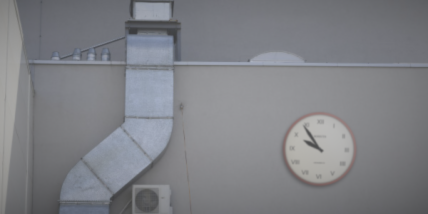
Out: 9,54
